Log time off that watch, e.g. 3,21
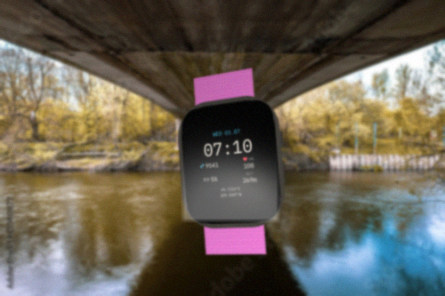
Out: 7,10
